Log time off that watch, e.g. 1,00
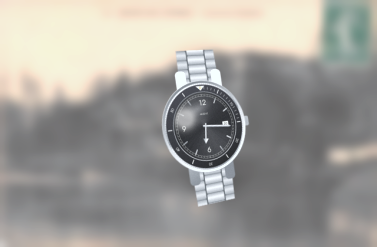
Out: 6,16
